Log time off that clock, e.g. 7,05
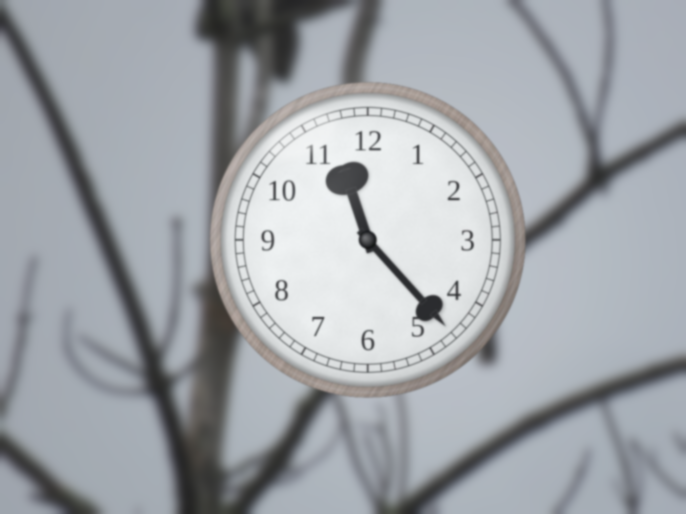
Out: 11,23
